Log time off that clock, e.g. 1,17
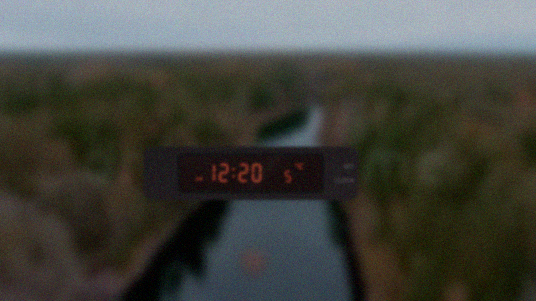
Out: 12,20
